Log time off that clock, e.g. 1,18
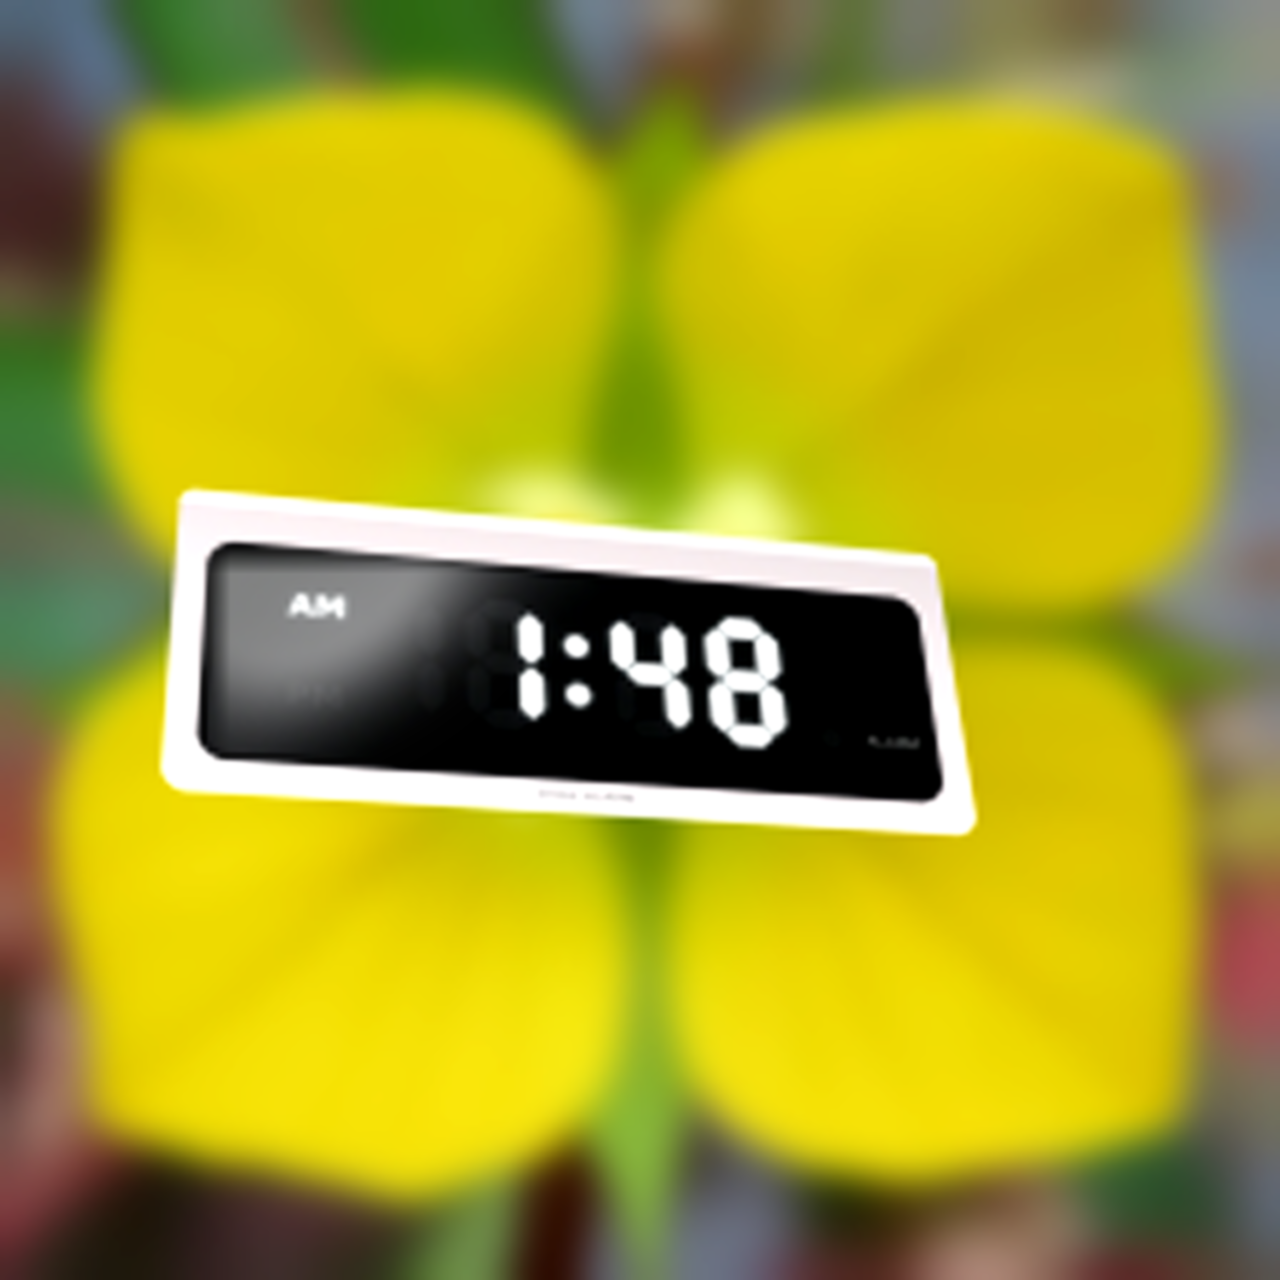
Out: 1,48
